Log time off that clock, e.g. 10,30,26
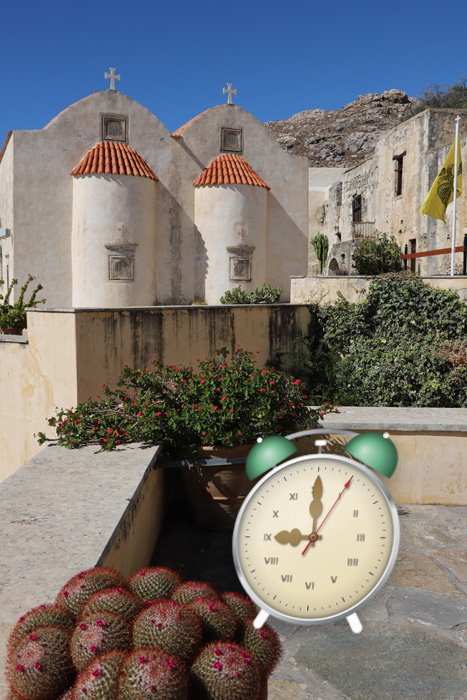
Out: 9,00,05
